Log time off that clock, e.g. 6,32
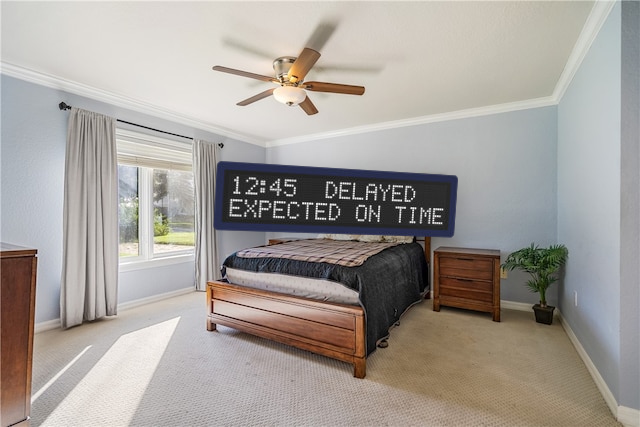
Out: 12,45
